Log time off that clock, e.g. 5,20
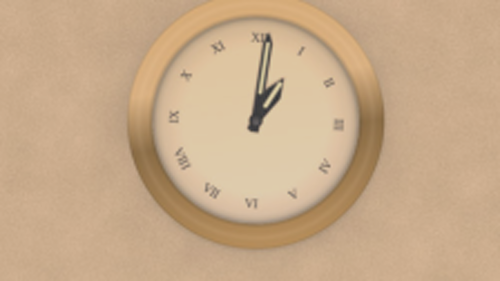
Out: 1,01
